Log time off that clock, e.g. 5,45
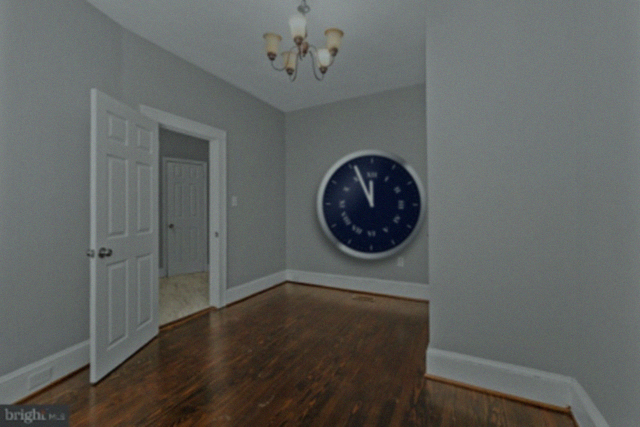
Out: 11,56
